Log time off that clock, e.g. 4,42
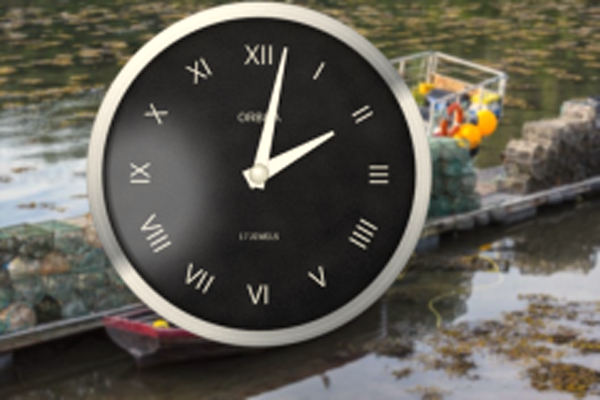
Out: 2,02
